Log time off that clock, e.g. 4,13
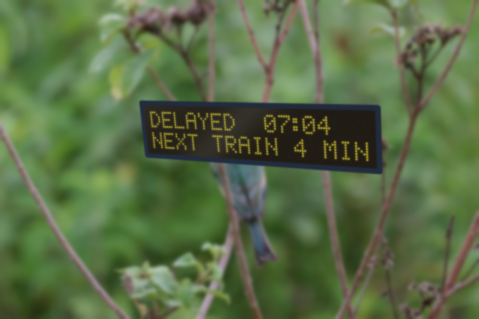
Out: 7,04
